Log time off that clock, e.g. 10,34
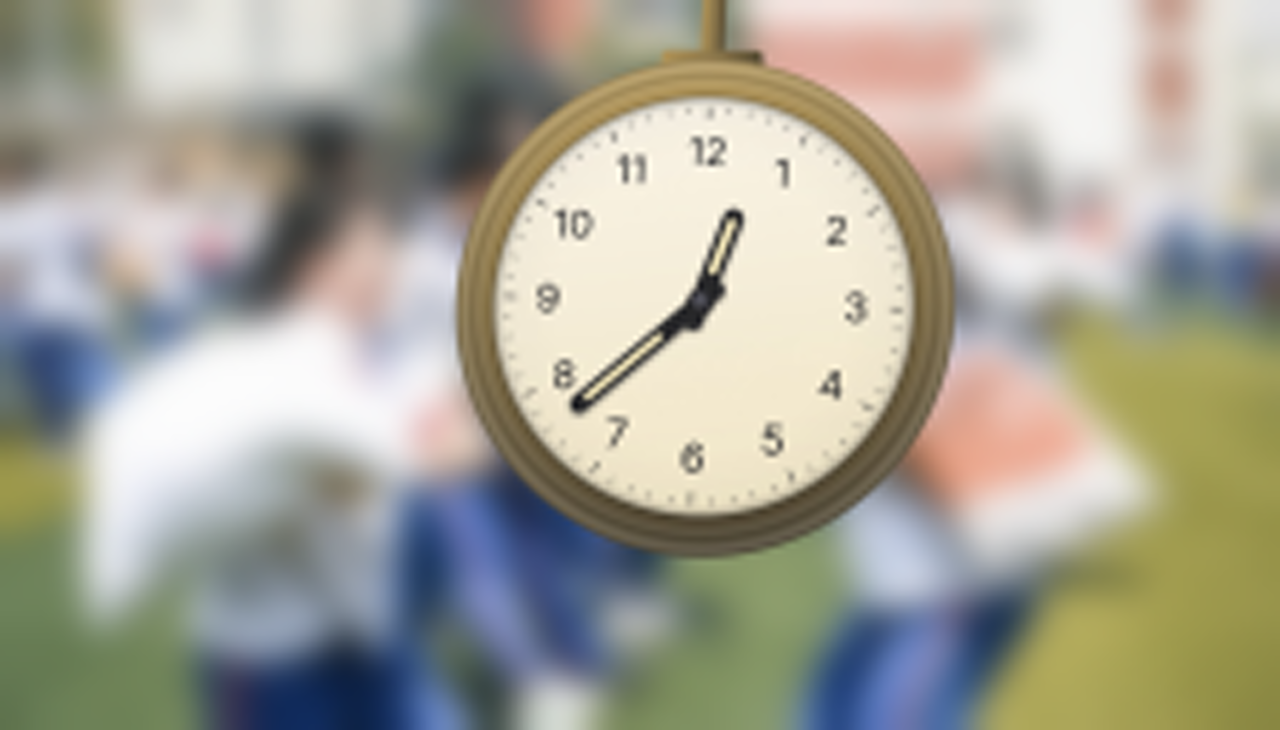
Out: 12,38
